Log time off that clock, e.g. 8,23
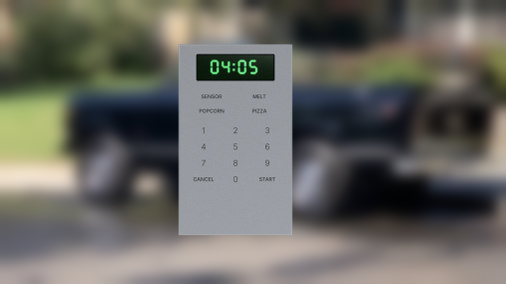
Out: 4,05
